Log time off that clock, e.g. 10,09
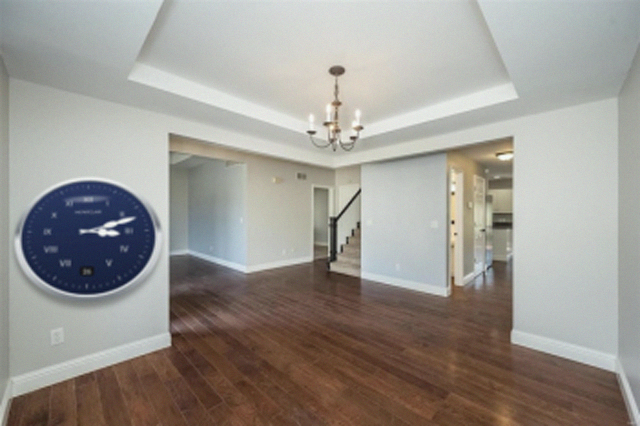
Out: 3,12
